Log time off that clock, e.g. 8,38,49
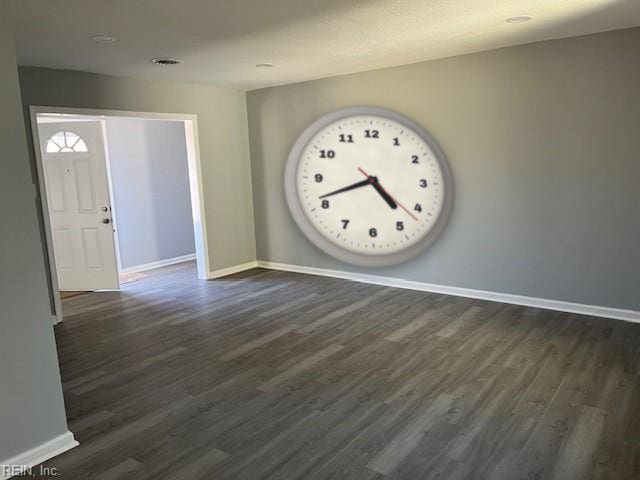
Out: 4,41,22
